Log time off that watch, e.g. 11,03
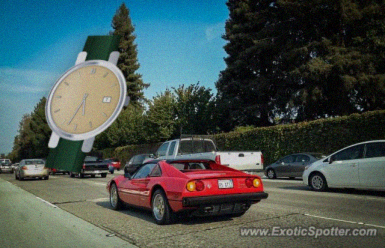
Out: 5,33
